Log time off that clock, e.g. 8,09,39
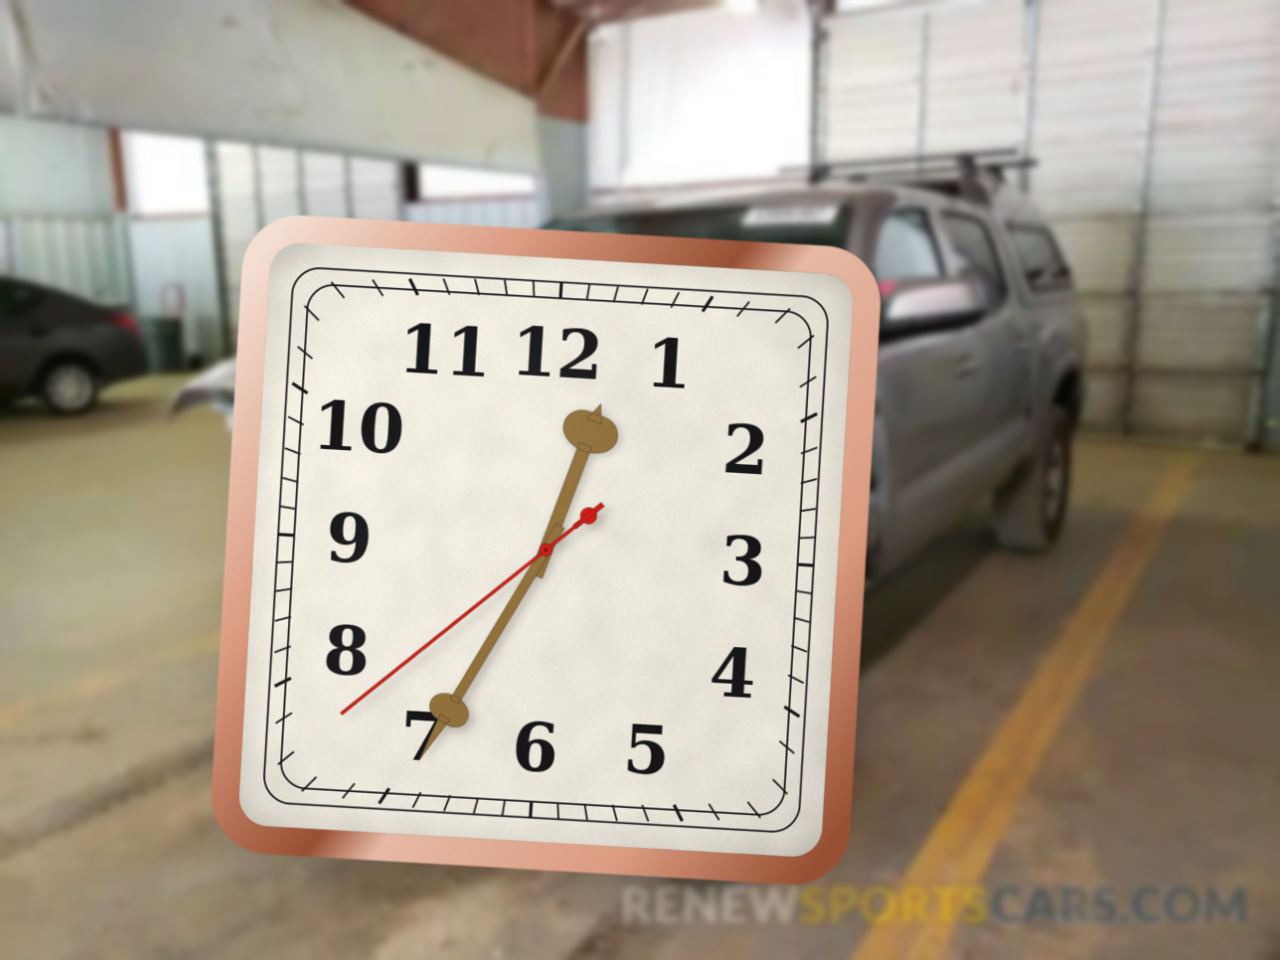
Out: 12,34,38
